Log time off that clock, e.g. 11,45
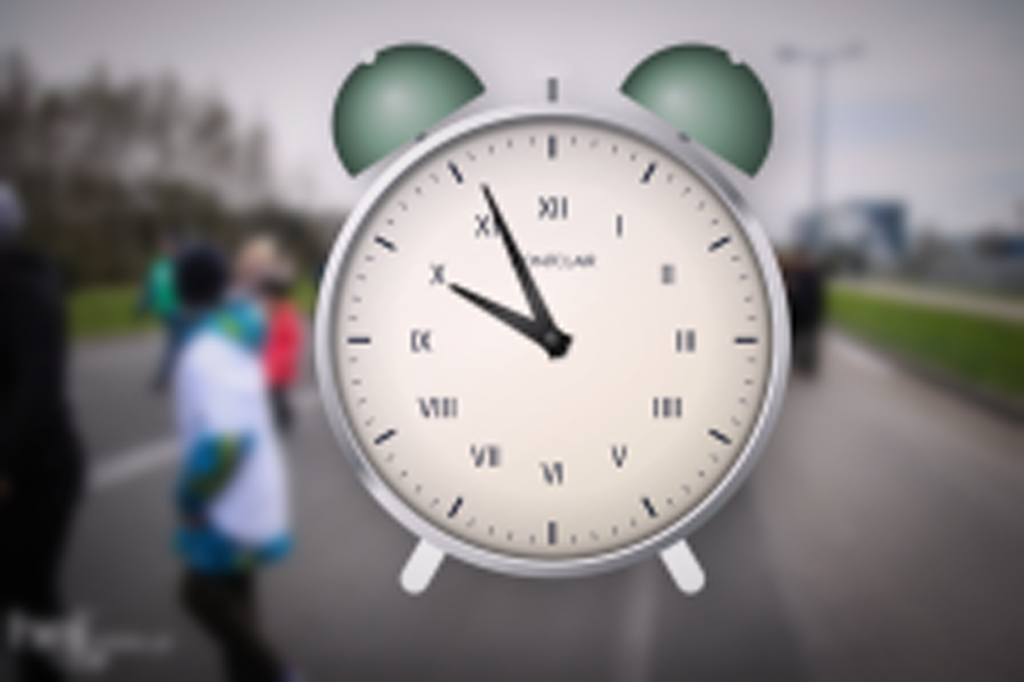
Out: 9,56
